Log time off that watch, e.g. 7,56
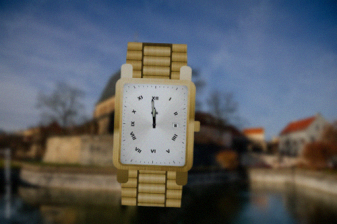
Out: 11,59
